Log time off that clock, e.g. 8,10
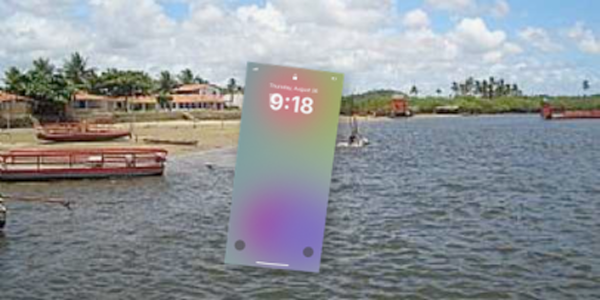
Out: 9,18
